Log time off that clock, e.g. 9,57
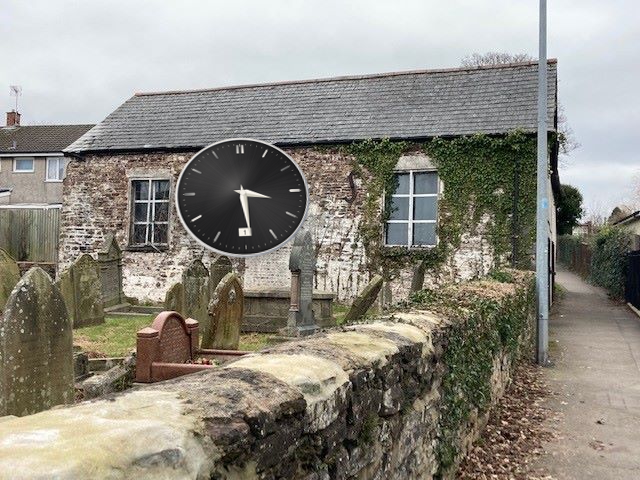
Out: 3,29
